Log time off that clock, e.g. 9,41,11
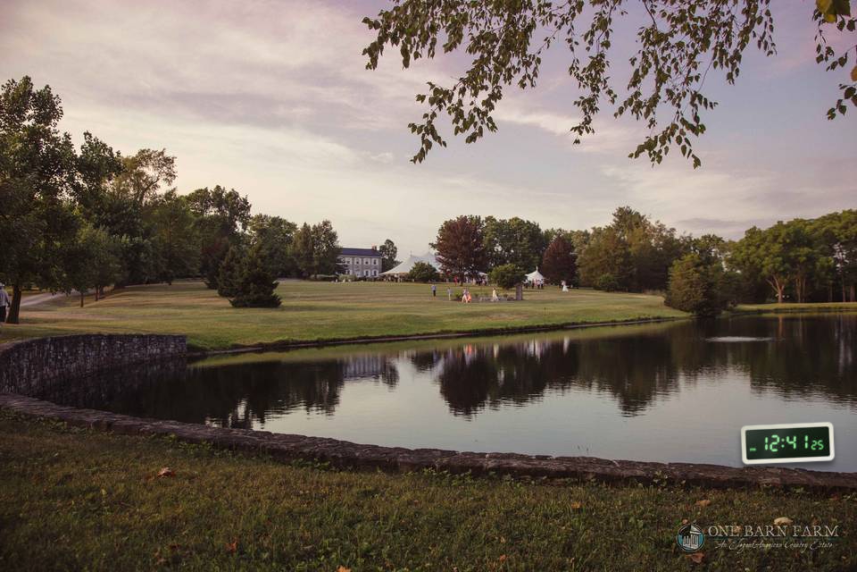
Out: 12,41,25
